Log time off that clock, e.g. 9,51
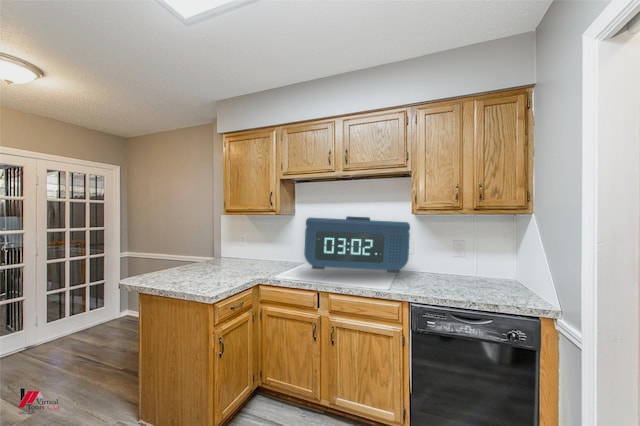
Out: 3,02
